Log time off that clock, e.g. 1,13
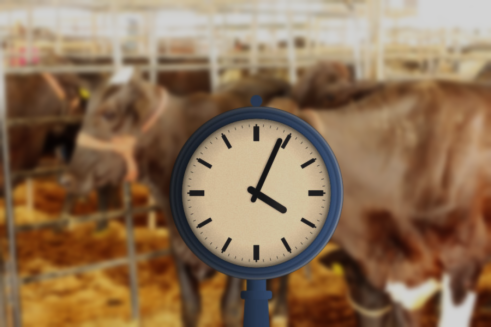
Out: 4,04
